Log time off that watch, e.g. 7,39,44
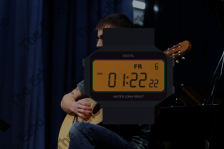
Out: 1,22,22
